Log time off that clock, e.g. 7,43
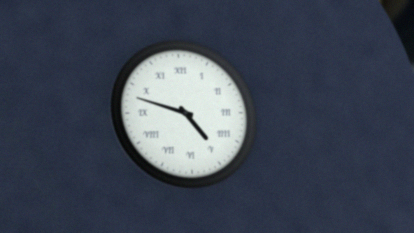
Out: 4,48
